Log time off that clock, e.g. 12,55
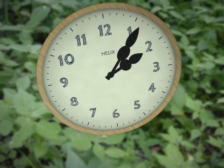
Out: 2,06
